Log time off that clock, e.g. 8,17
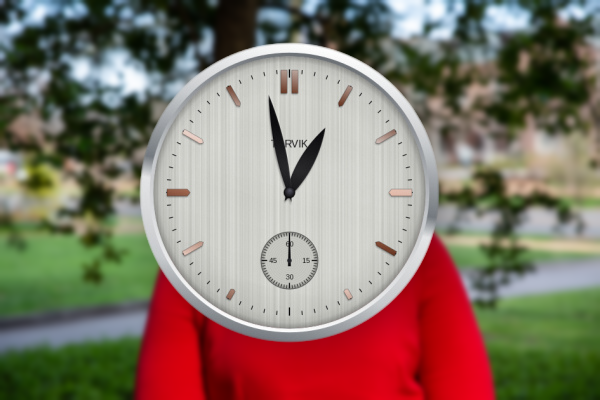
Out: 12,58
